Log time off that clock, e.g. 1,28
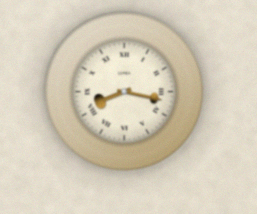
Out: 8,17
